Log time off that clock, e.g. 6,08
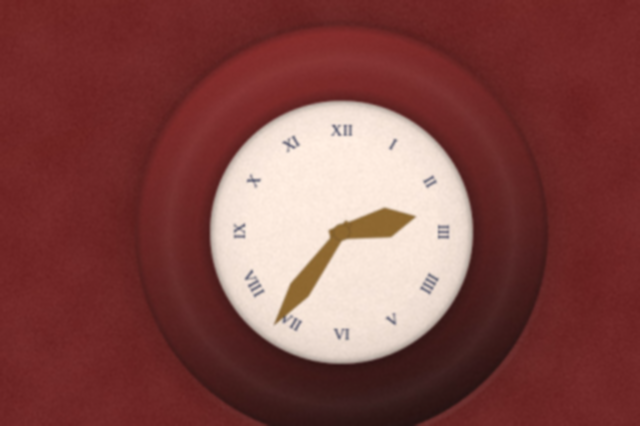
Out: 2,36
